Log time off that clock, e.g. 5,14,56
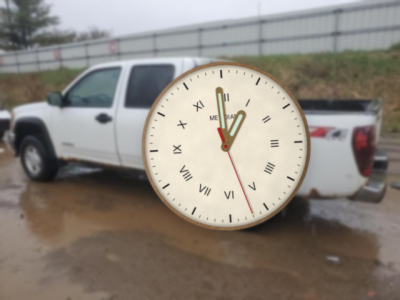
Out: 12,59,27
